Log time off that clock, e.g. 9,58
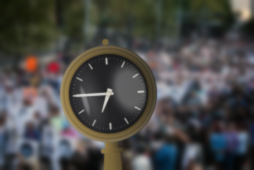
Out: 6,45
